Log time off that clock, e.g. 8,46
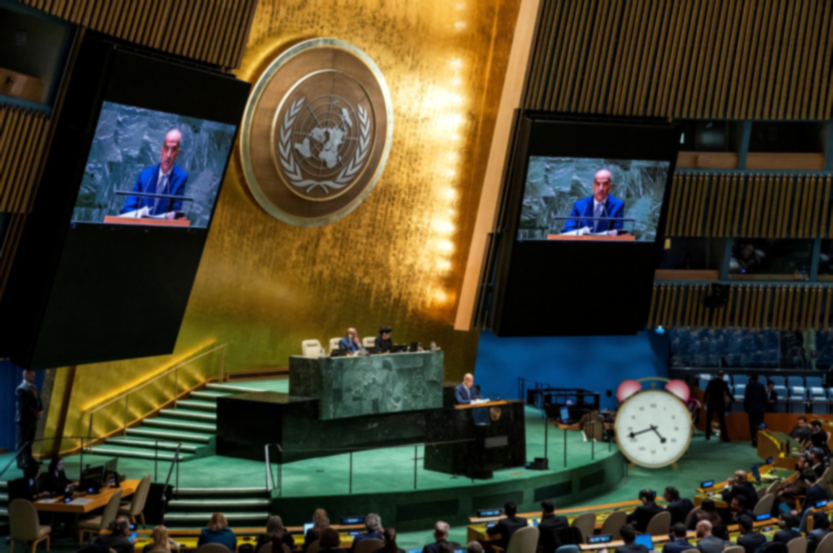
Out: 4,42
